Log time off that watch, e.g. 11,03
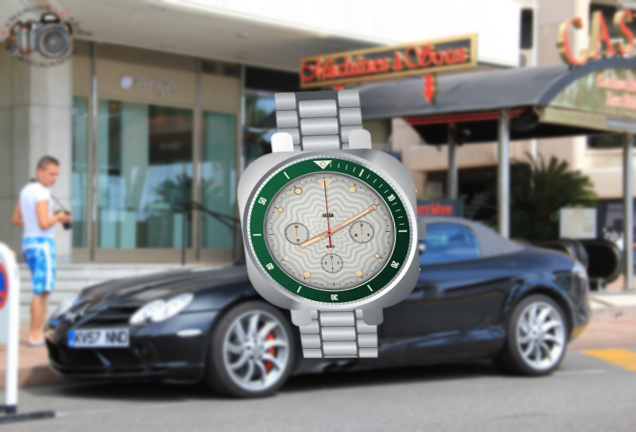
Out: 8,10
